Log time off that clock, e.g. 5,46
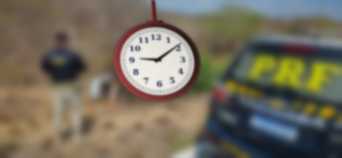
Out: 9,09
